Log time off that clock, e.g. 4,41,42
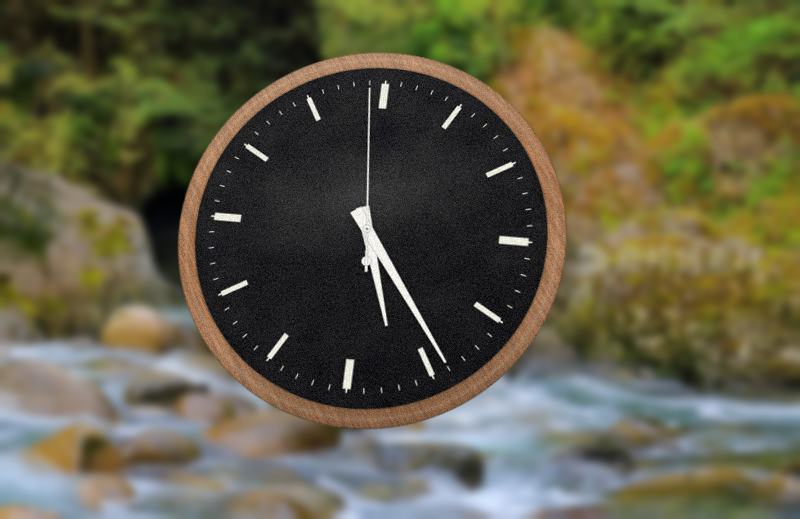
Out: 5,23,59
